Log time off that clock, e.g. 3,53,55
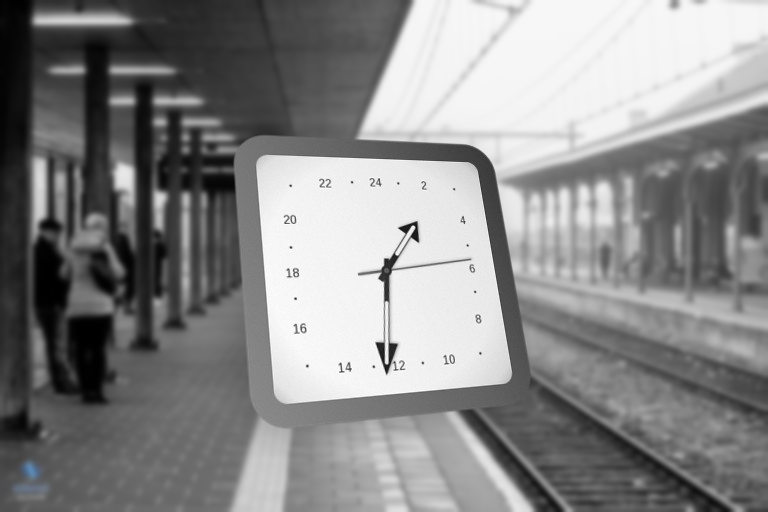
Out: 2,31,14
